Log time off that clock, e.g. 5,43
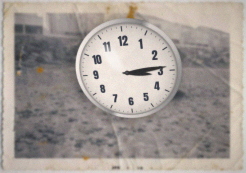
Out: 3,14
